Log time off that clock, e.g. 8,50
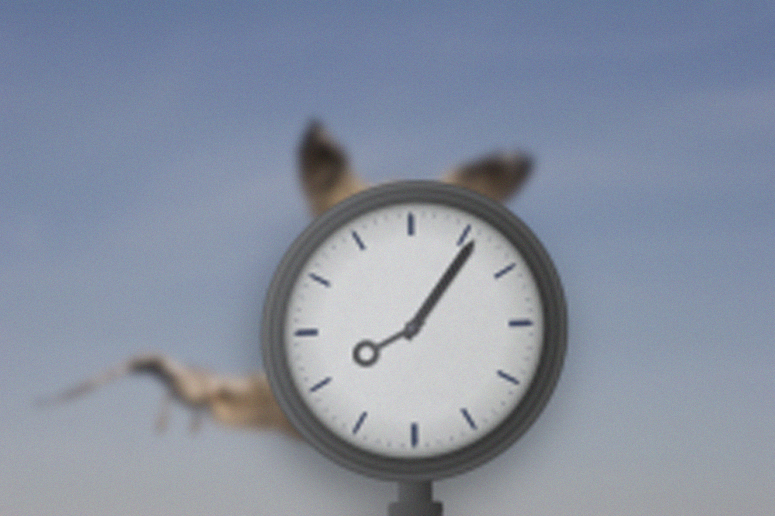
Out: 8,06
